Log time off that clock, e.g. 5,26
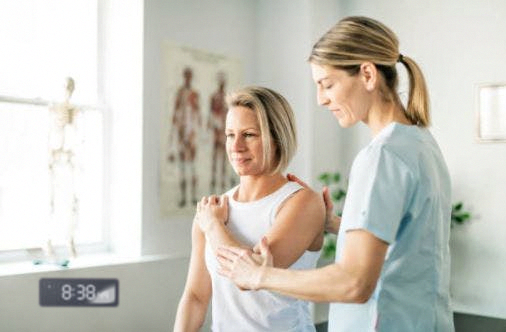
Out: 8,38
